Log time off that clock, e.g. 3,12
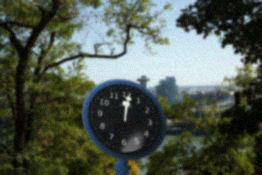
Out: 12,01
